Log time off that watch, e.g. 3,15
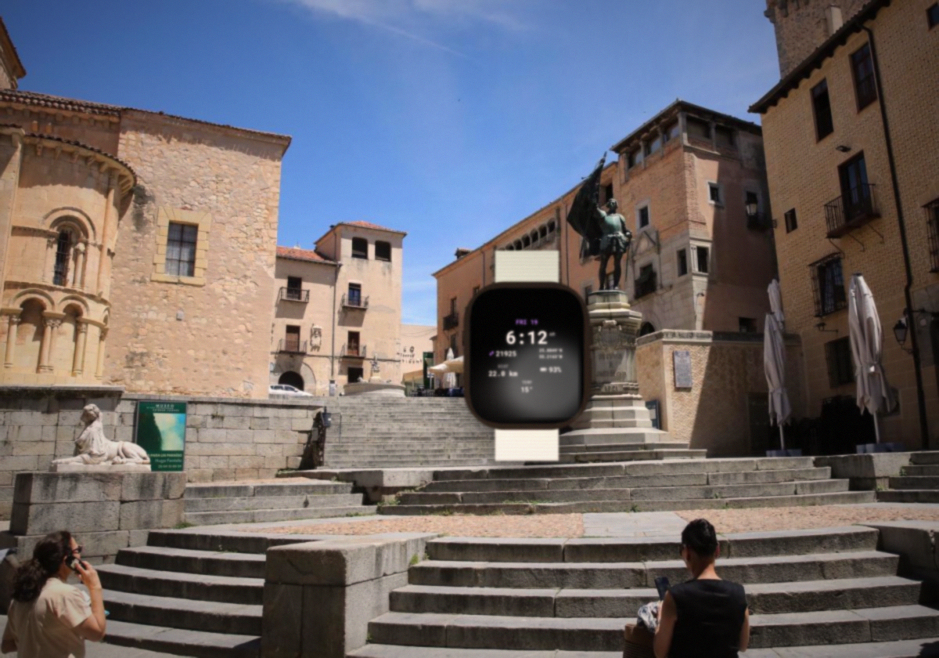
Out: 6,12
